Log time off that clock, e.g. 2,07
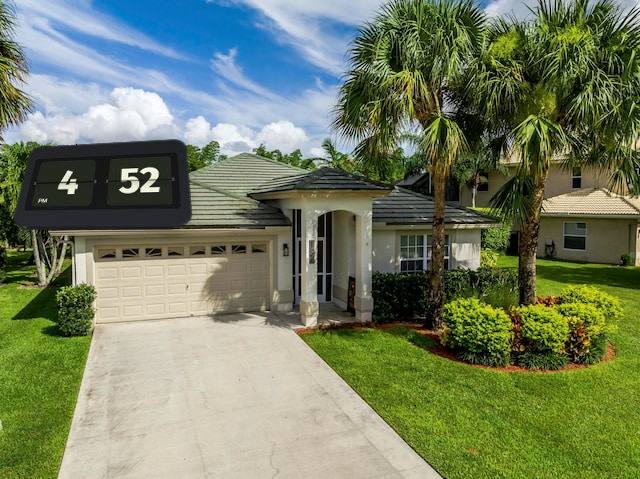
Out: 4,52
